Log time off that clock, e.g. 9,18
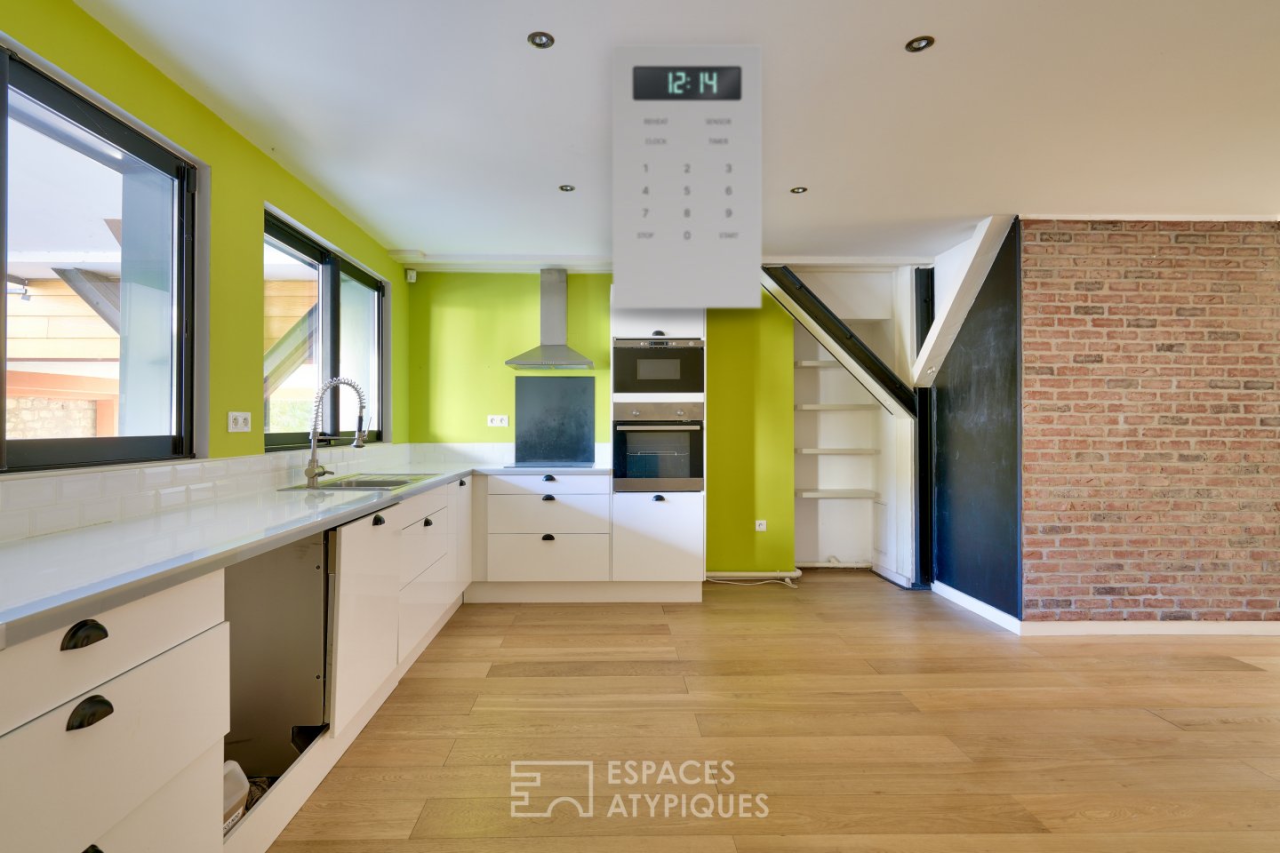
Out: 12,14
